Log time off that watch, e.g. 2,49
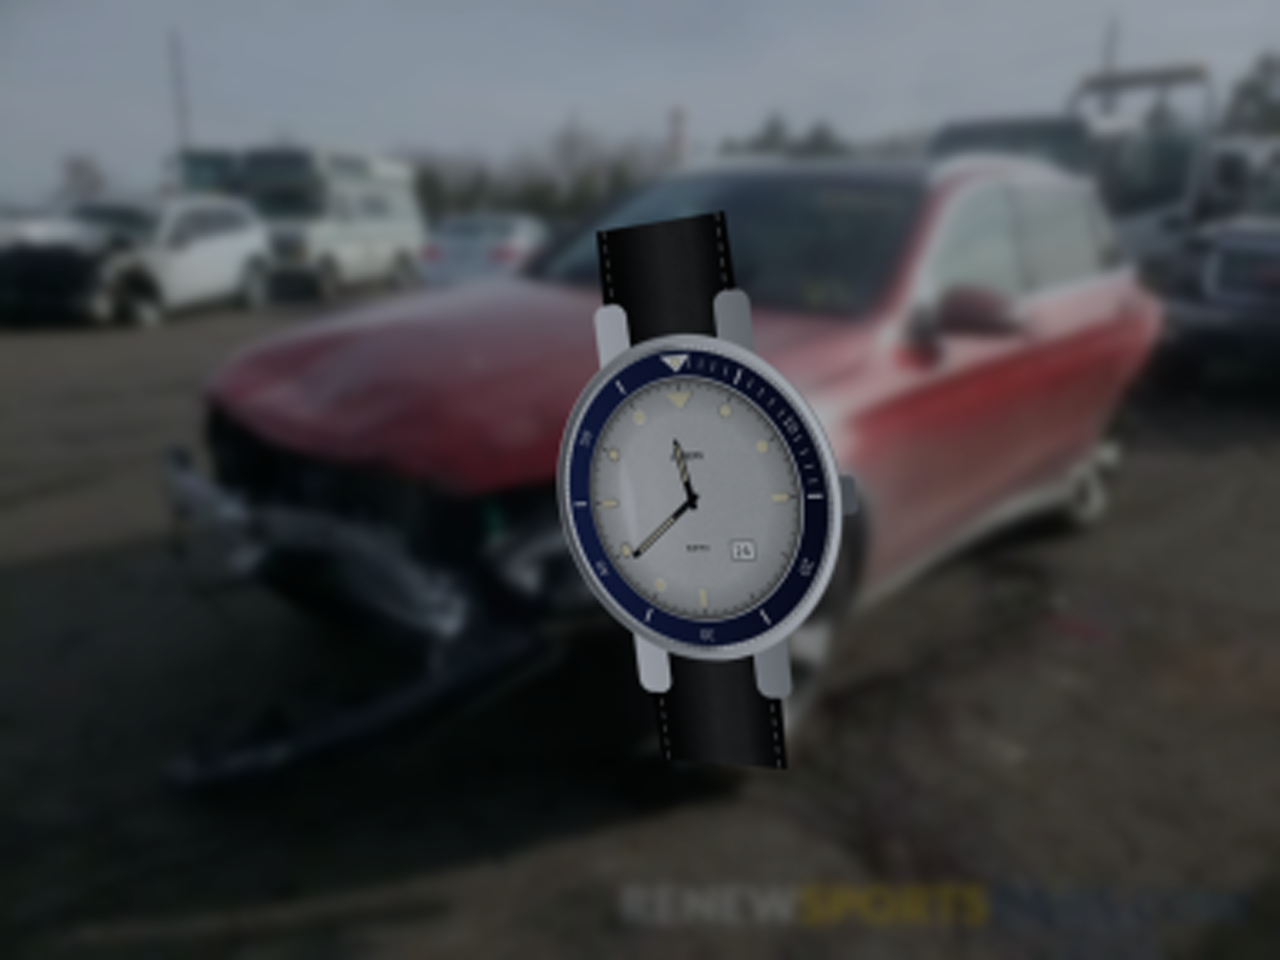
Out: 11,39
